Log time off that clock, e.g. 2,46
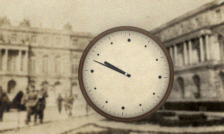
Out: 9,48
